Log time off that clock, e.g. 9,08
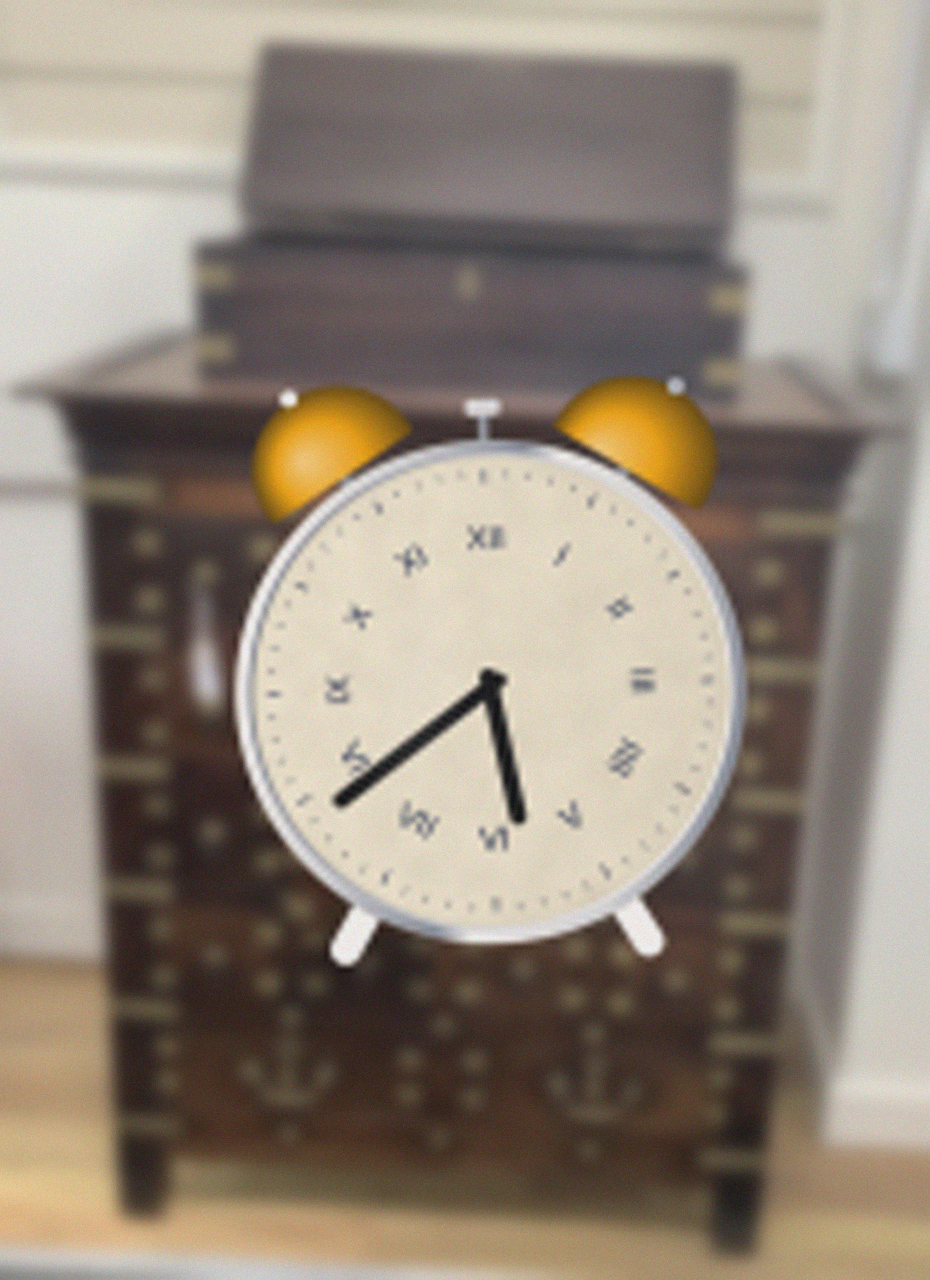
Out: 5,39
